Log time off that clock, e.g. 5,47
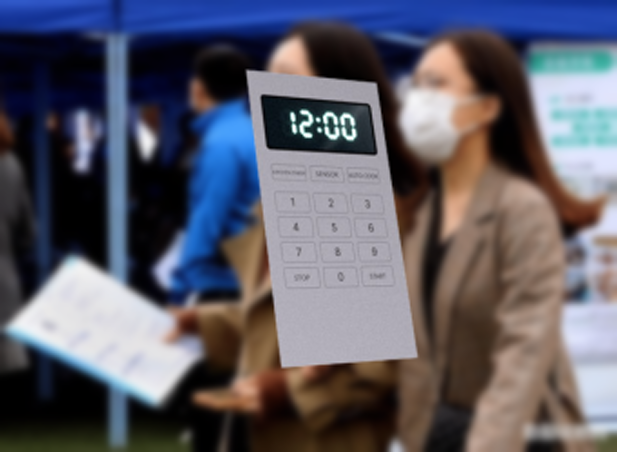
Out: 12,00
